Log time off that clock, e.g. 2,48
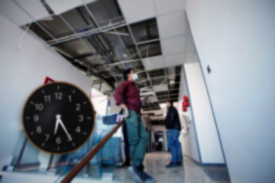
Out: 6,25
